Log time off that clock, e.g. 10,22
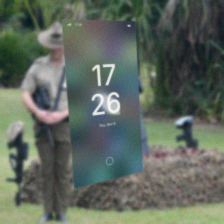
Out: 17,26
